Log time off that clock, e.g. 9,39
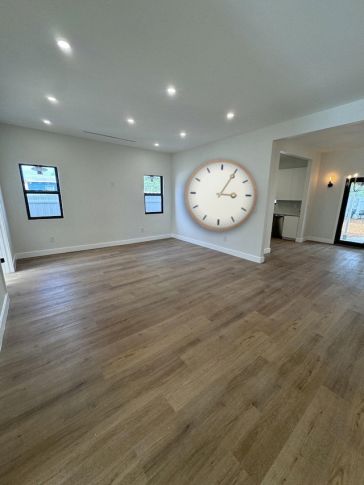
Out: 3,05
